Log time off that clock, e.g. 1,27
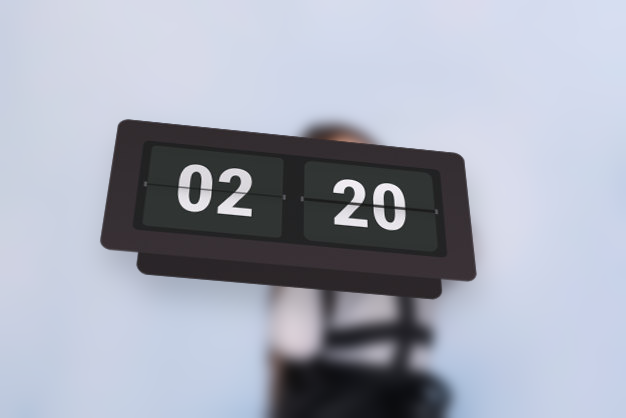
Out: 2,20
